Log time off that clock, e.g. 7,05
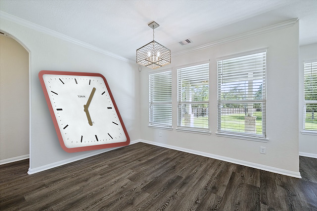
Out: 6,07
